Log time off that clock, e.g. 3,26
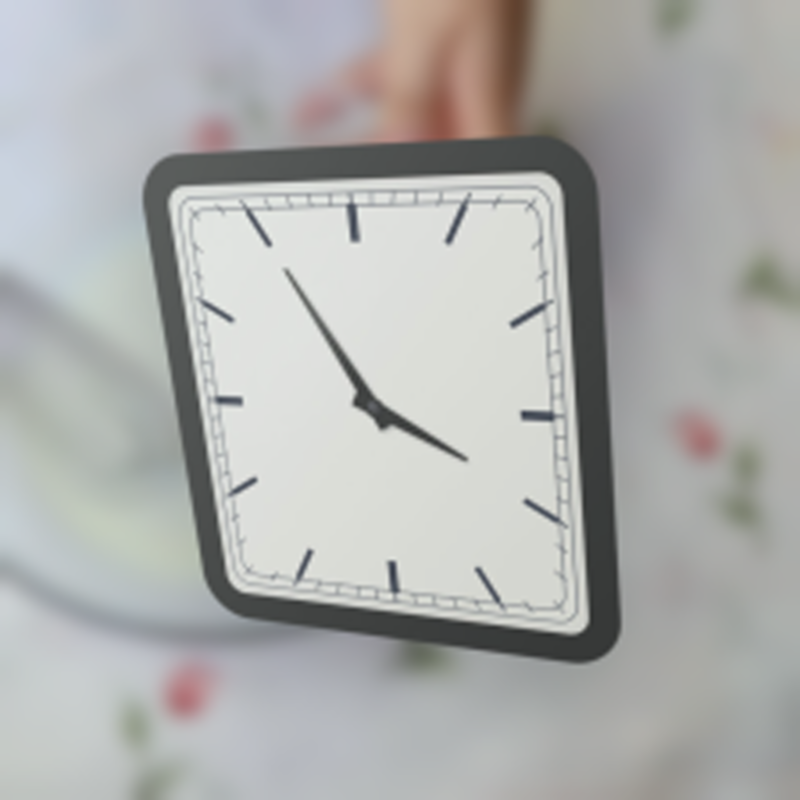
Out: 3,55
